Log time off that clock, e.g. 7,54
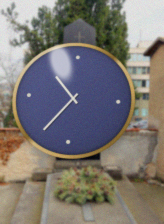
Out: 10,36
